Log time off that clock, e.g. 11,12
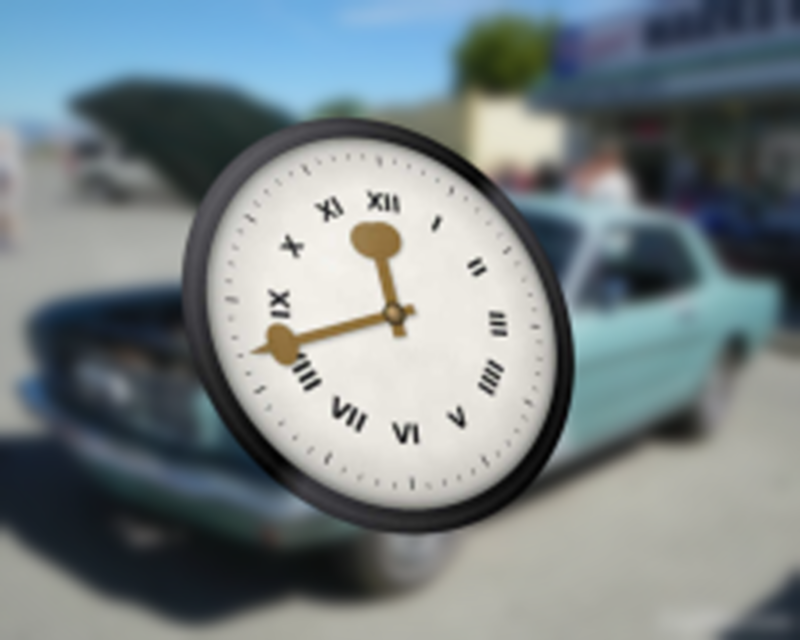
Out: 11,42
